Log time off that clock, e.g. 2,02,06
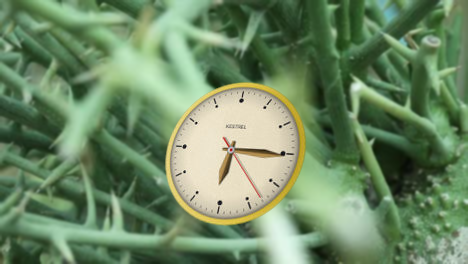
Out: 6,15,23
